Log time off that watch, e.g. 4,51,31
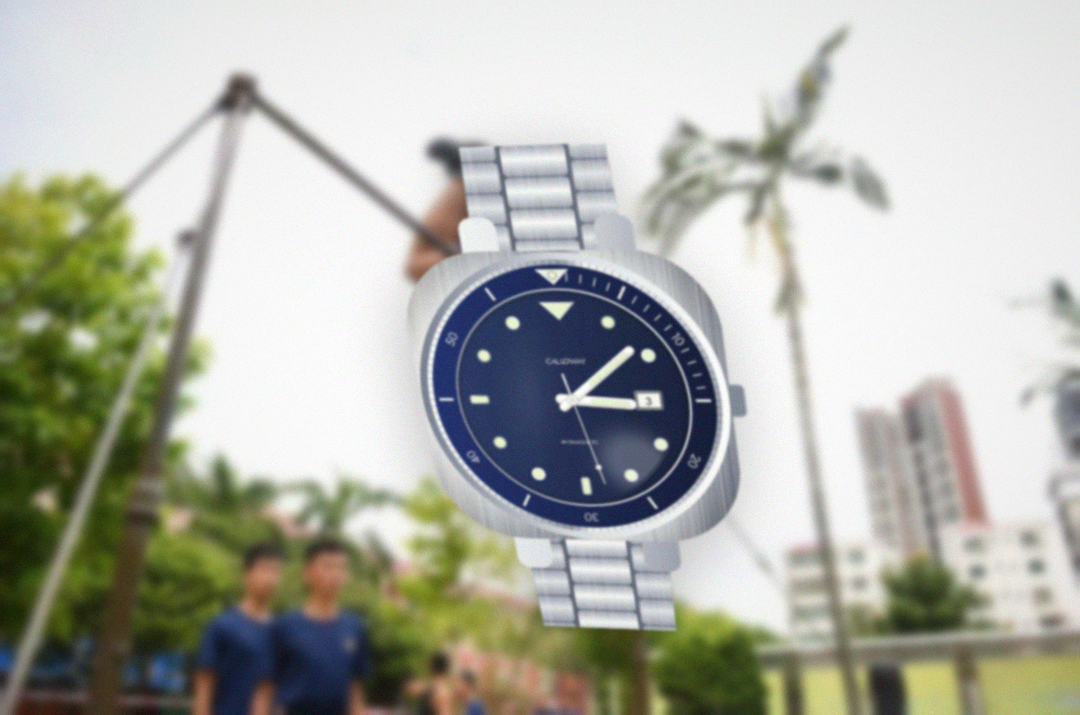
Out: 3,08,28
